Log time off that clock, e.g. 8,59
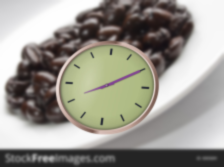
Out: 8,10
